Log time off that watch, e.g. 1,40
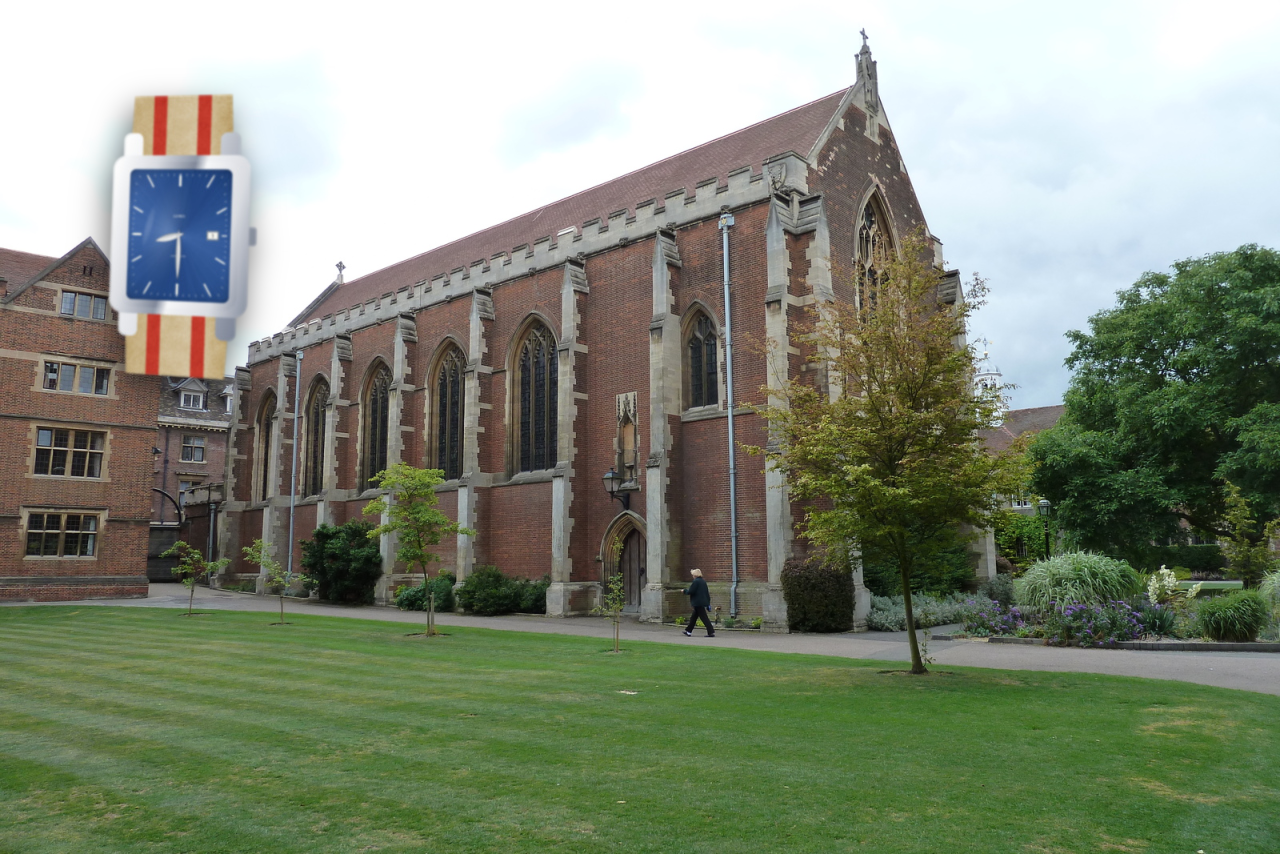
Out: 8,30
